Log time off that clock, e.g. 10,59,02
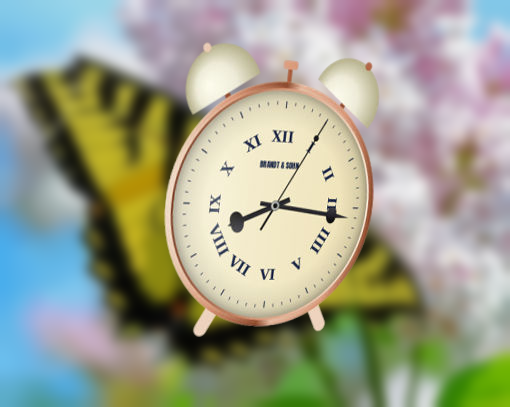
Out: 8,16,05
